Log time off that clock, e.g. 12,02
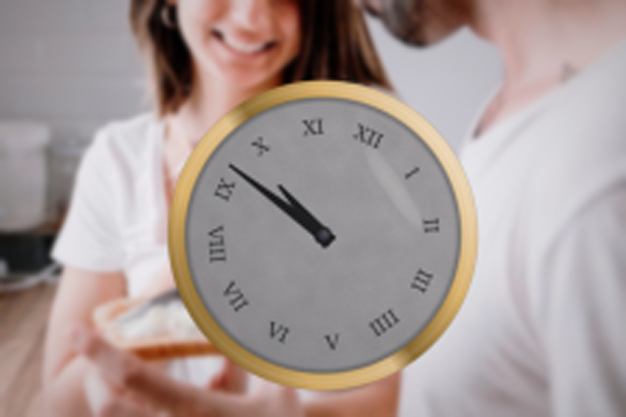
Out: 9,47
